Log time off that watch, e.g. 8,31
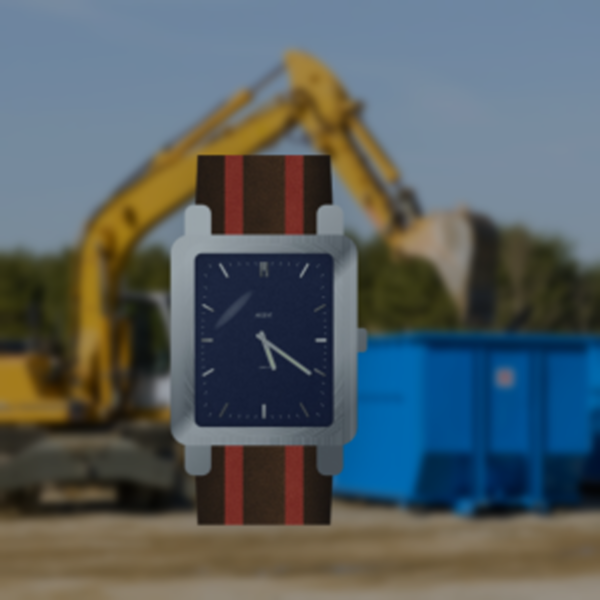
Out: 5,21
